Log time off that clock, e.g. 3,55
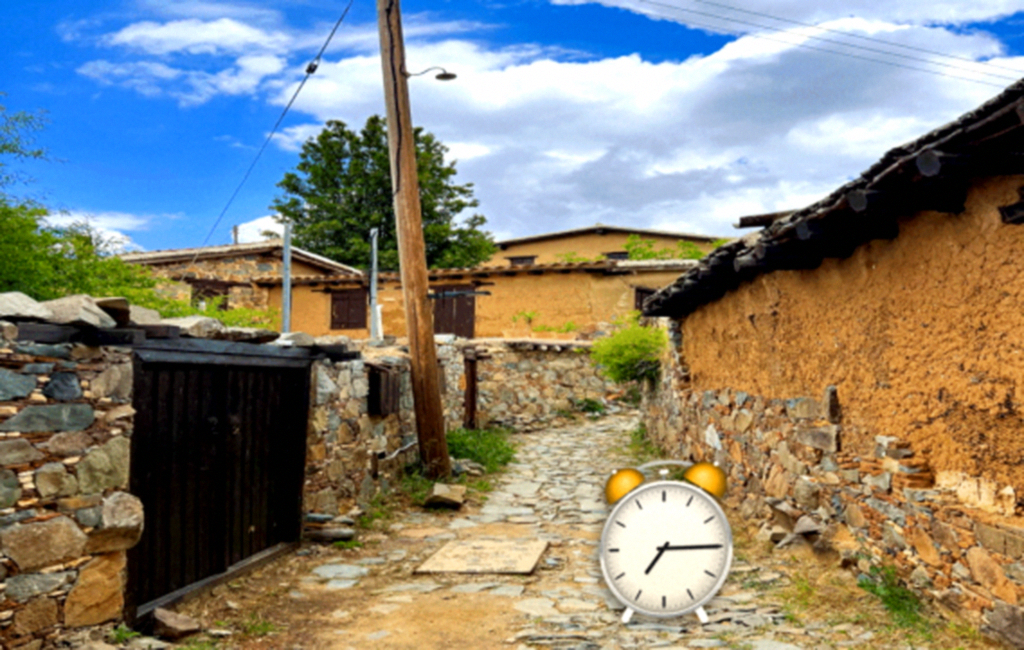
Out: 7,15
